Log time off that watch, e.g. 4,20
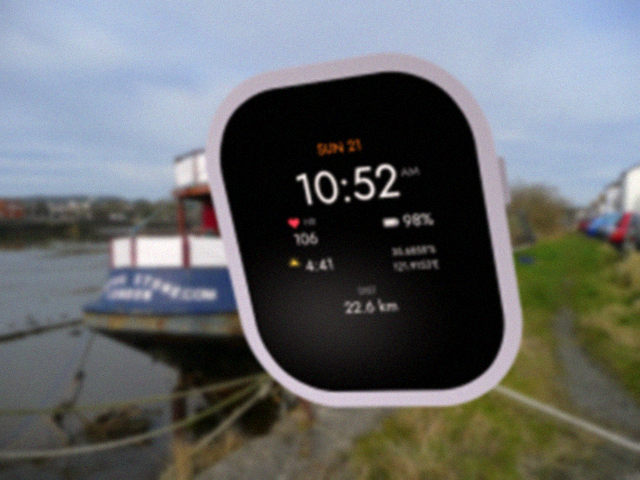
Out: 10,52
